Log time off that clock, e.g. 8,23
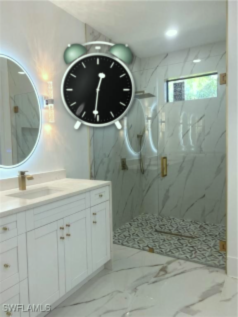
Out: 12,31
